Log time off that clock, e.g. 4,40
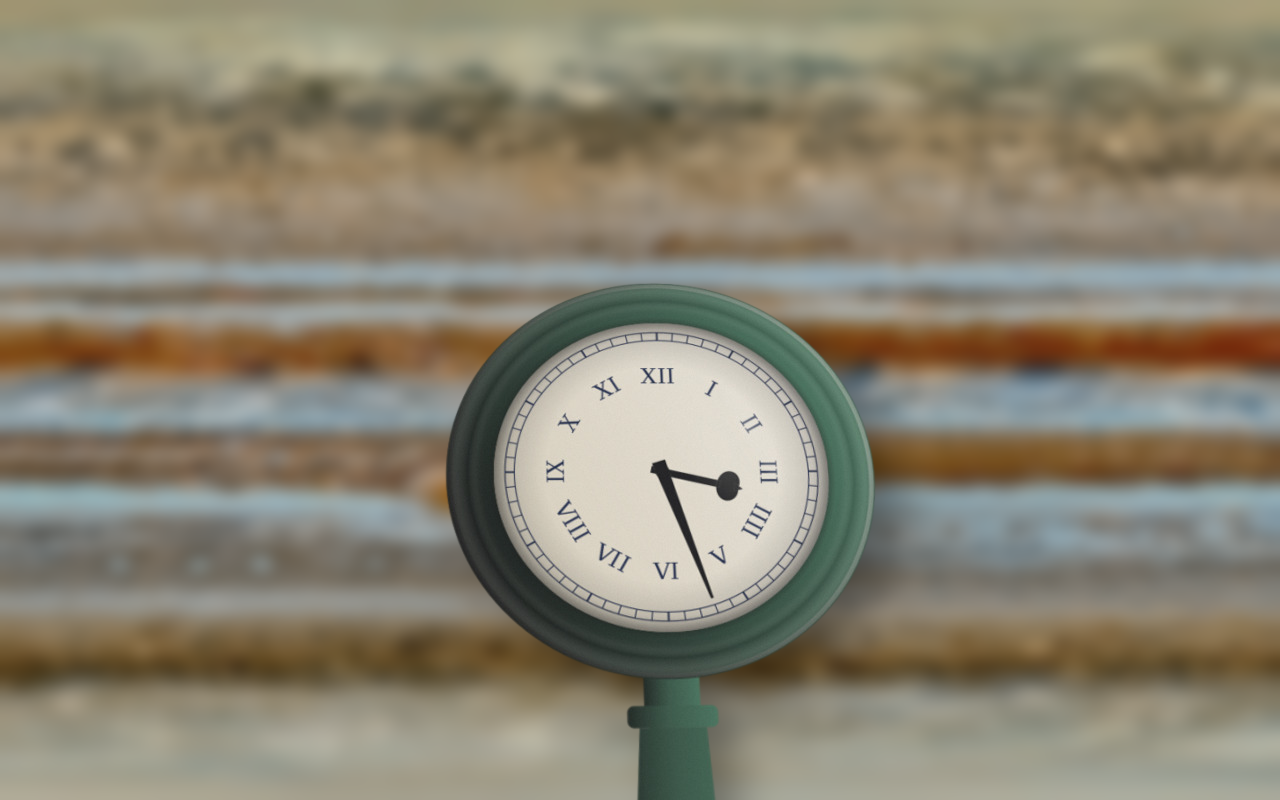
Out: 3,27
